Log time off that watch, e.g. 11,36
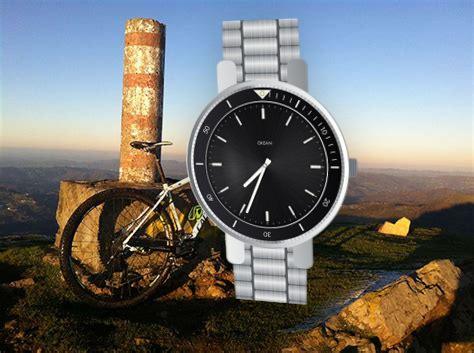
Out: 7,34
